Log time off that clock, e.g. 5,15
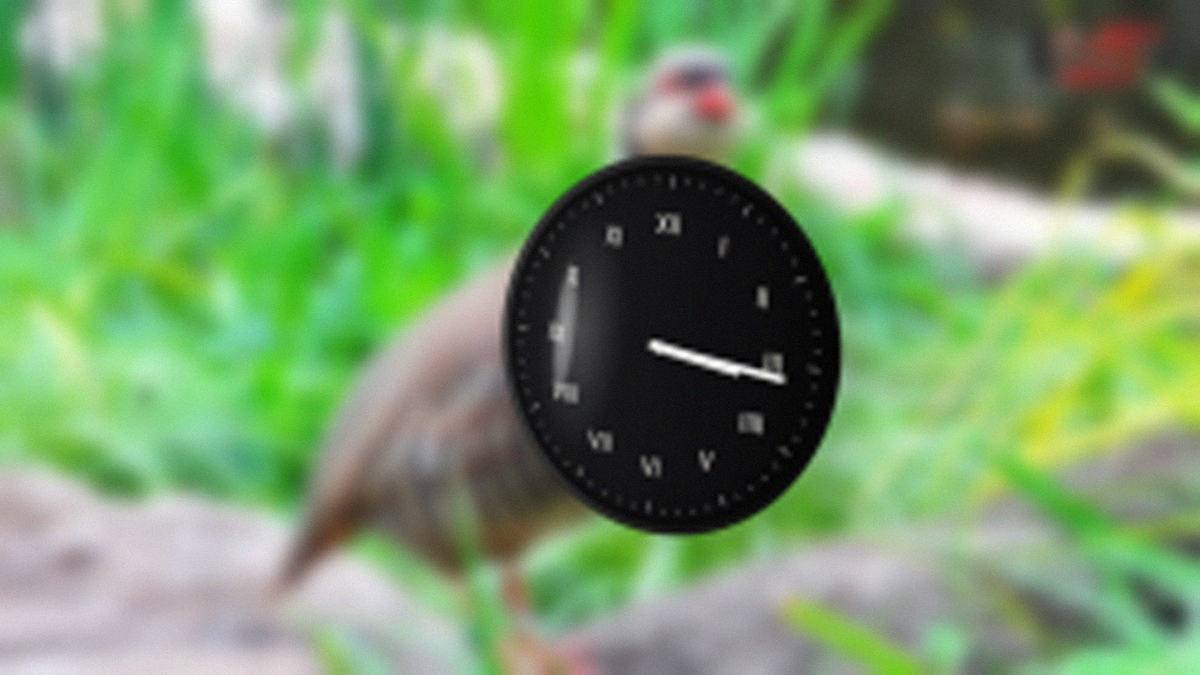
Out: 3,16
